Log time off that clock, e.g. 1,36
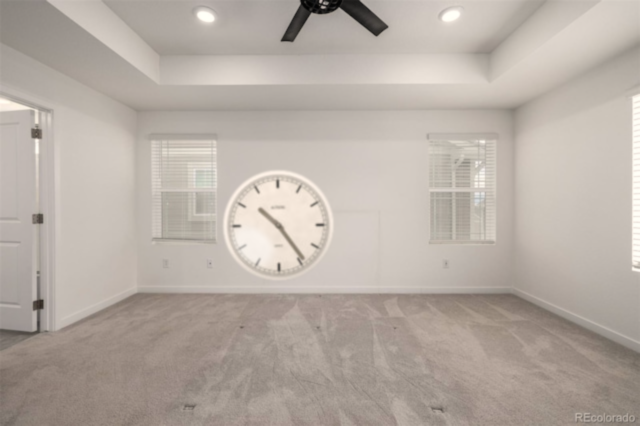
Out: 10,24
